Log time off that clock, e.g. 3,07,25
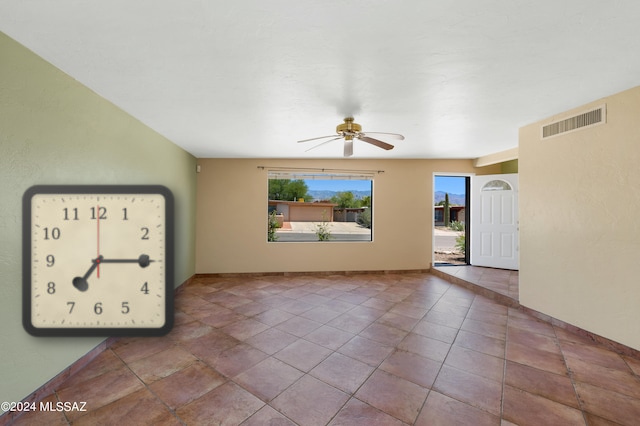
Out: 7,15,00
